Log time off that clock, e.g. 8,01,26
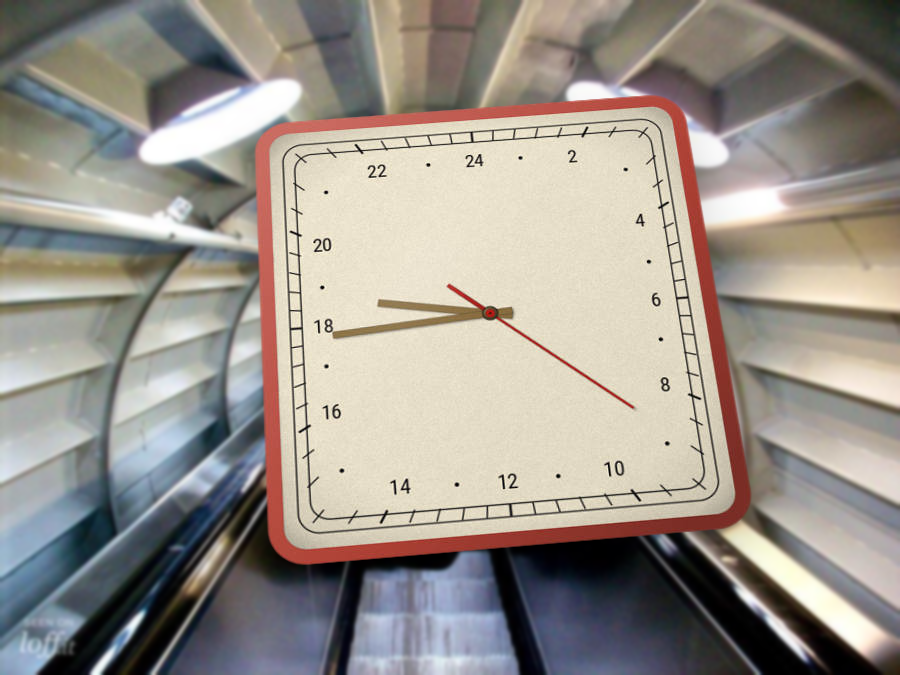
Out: 18,44,22
